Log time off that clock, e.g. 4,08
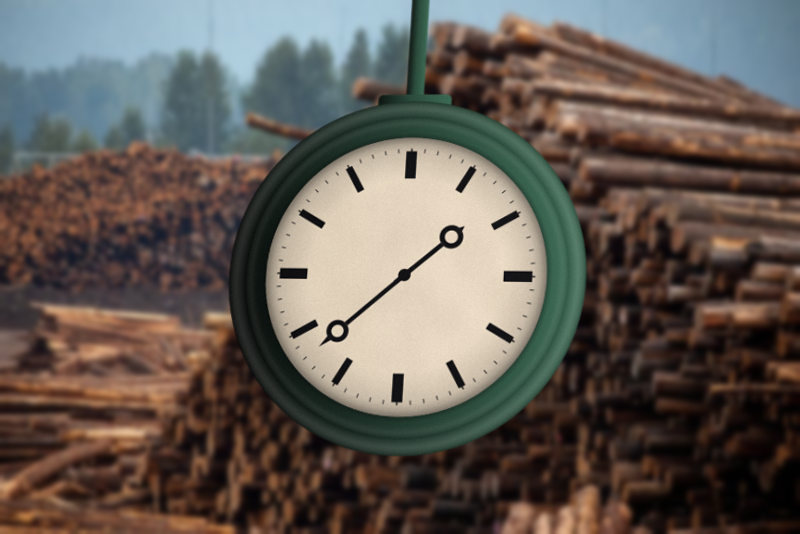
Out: 1,38
